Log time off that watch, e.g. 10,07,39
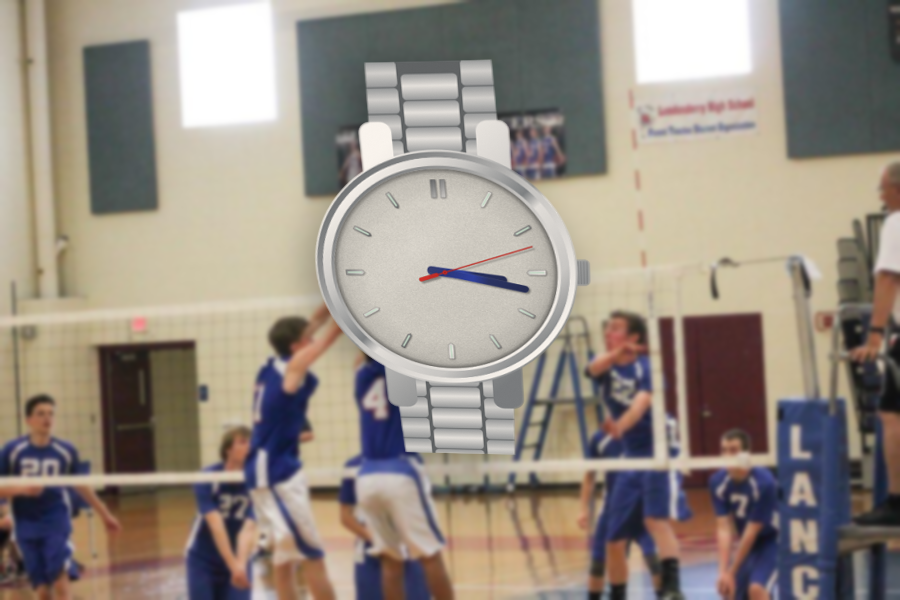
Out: 3,17,12
